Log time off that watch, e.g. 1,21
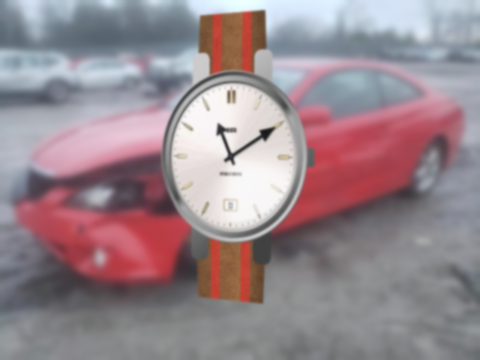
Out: 11,10
